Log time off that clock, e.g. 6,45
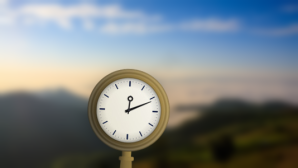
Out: 12,11
